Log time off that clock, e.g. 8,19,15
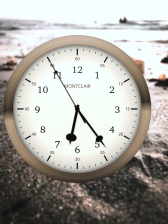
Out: 6,23,55
